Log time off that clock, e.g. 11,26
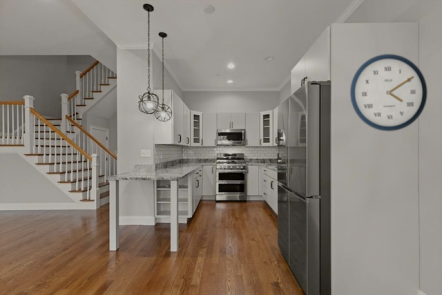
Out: 4,10
